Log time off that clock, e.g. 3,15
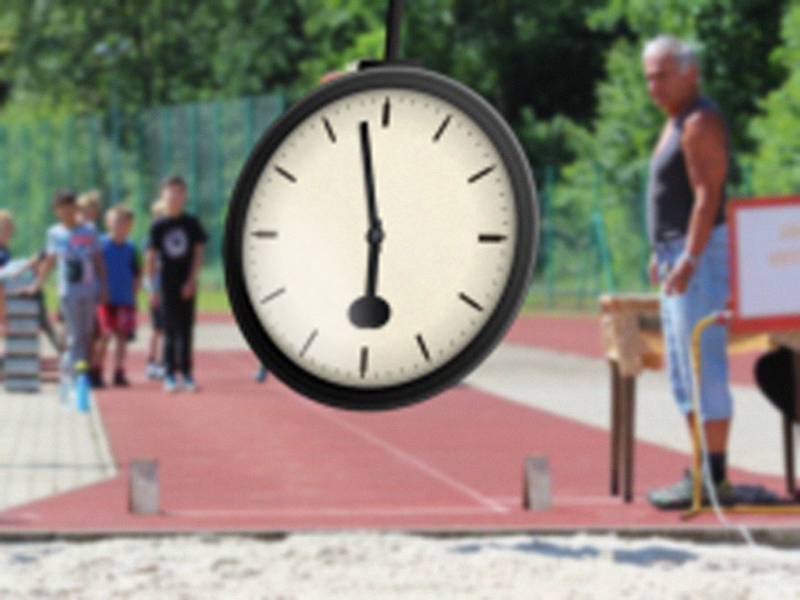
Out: 5,58
